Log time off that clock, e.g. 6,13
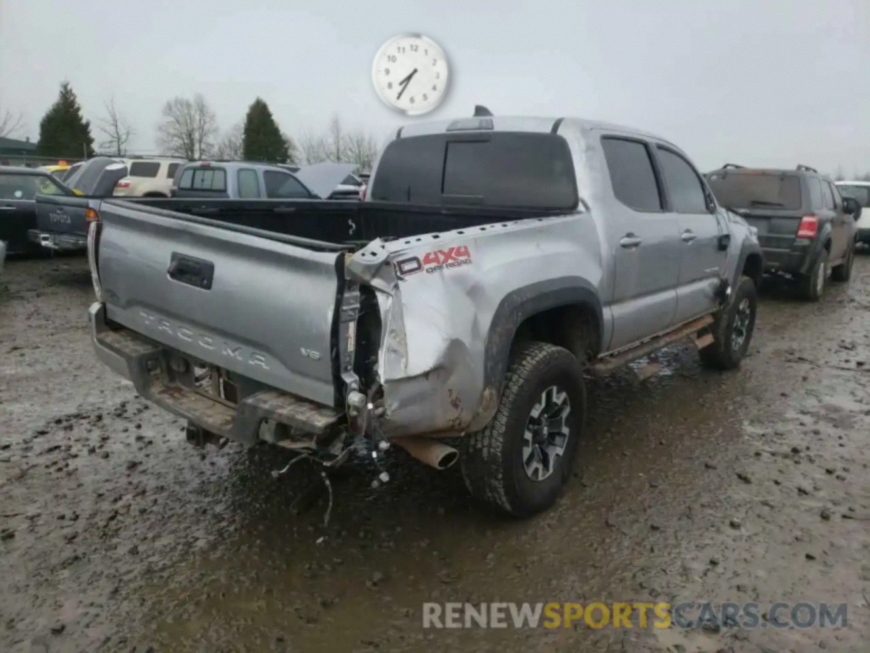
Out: 7,35
